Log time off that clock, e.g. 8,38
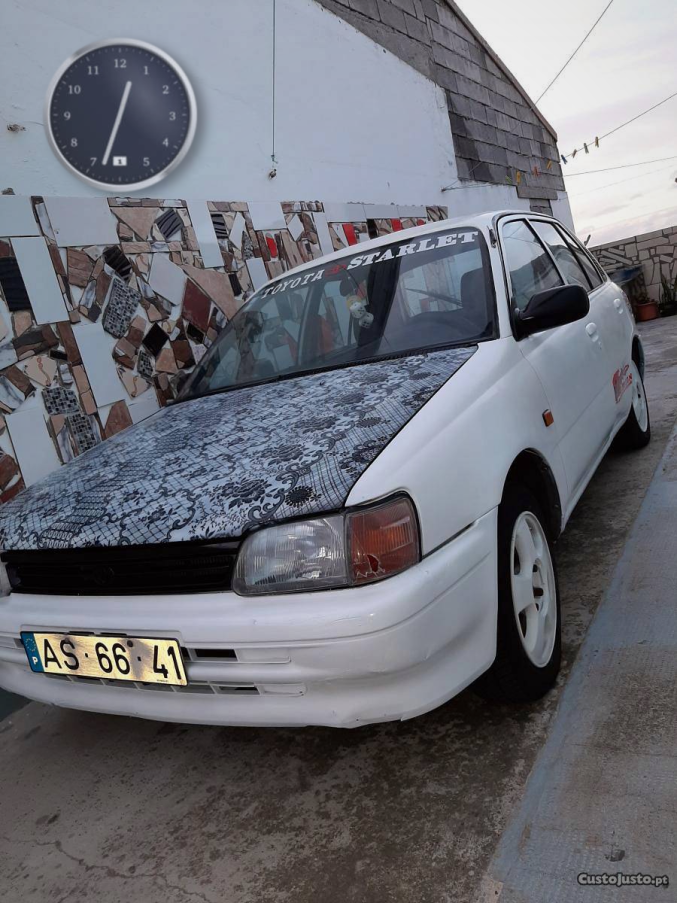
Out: 12,33
